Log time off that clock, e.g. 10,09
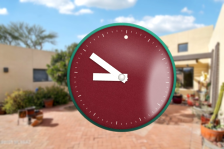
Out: 8,50
